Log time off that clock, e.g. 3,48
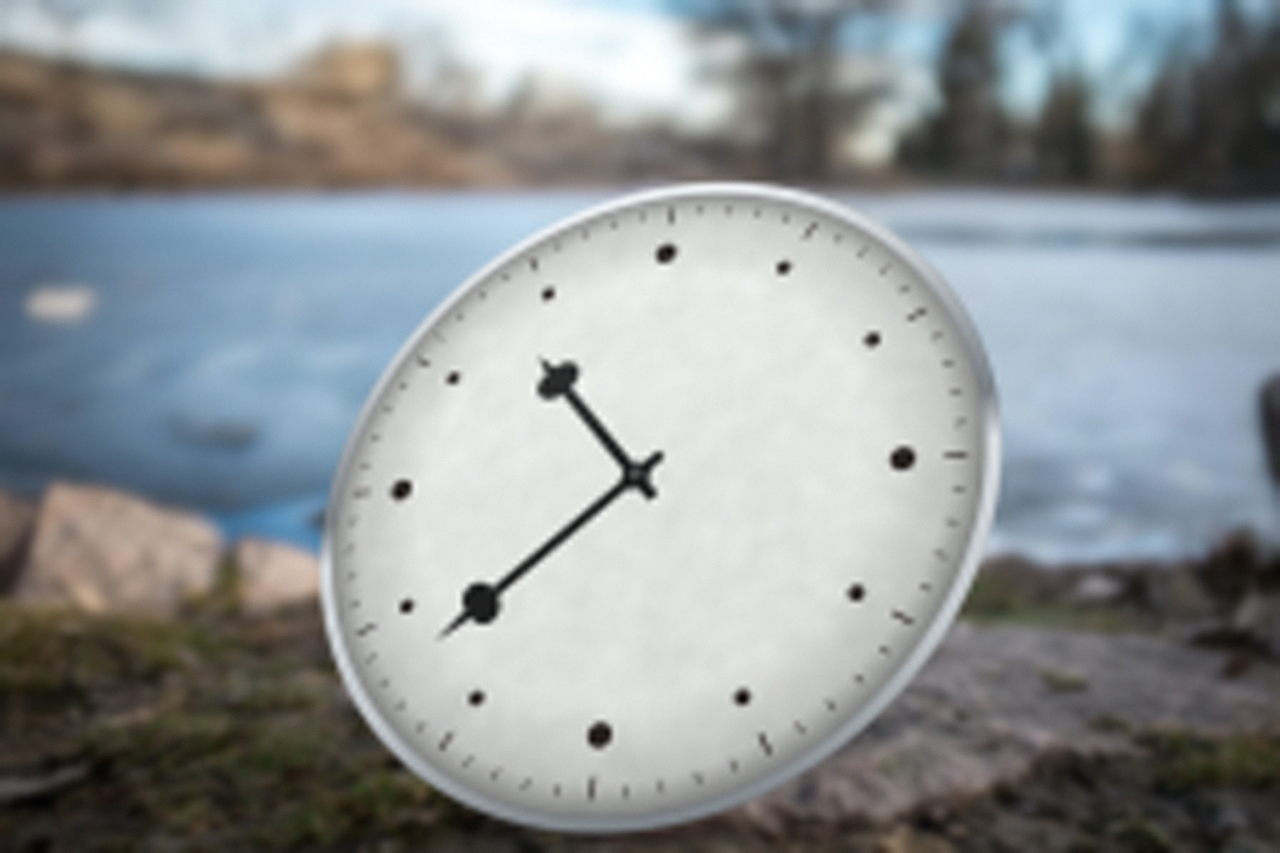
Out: 10,38
